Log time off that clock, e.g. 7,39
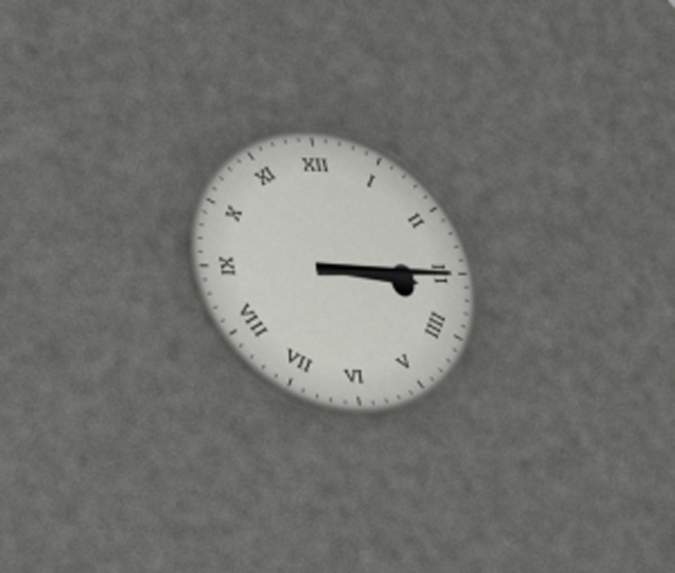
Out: 3,15
